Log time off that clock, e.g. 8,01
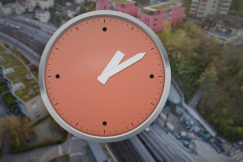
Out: 1,10
